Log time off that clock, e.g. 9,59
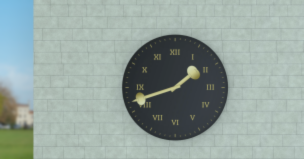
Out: 1,42
